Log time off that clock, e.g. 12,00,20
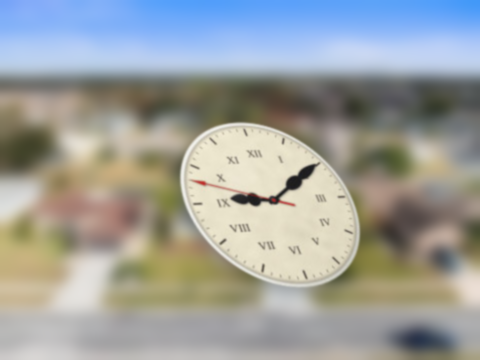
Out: 9,09,48
